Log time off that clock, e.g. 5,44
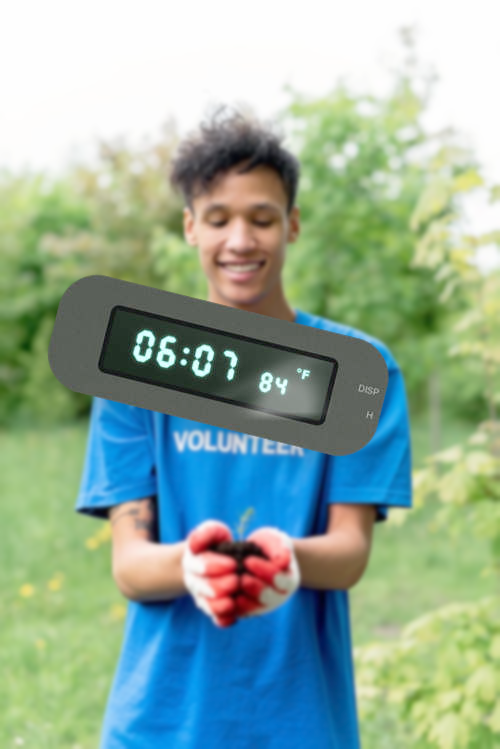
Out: 6,07
